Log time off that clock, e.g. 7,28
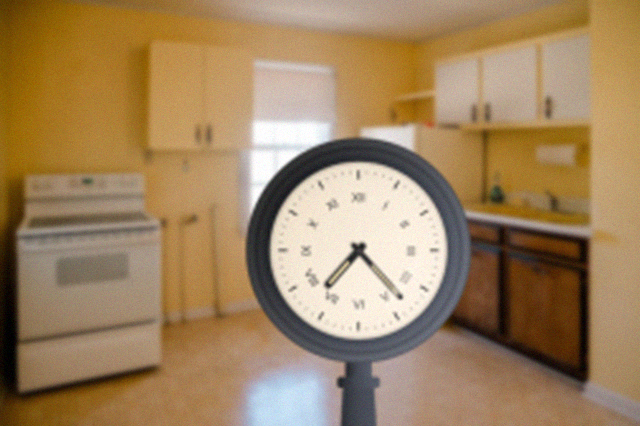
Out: 7,23
